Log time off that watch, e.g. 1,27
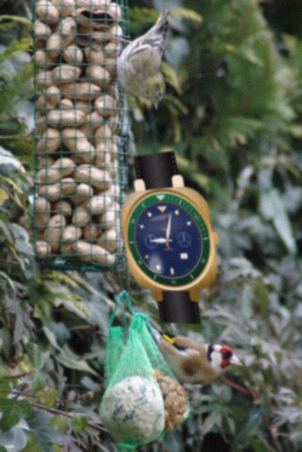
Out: 9,03
